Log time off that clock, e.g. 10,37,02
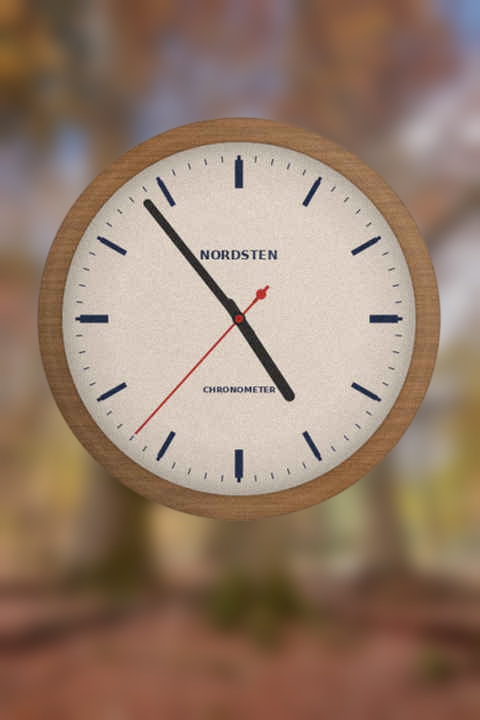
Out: 4,53,37
